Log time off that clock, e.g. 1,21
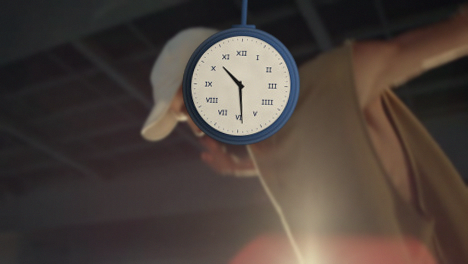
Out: 10,29
